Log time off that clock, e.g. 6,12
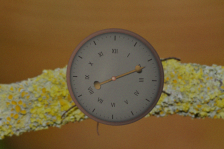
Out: 8,11
